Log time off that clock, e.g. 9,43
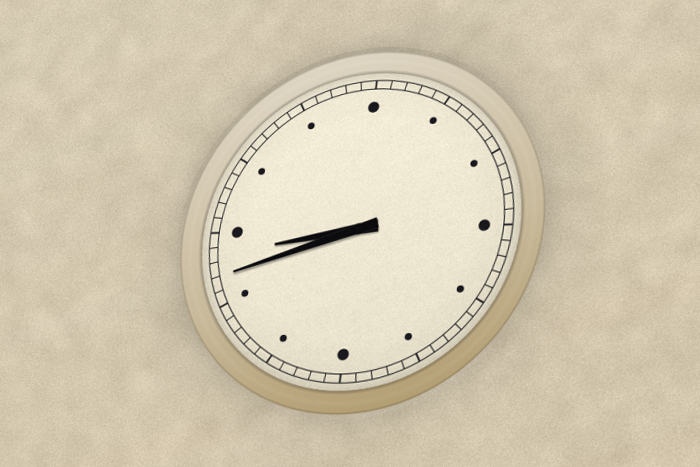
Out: 8,42
